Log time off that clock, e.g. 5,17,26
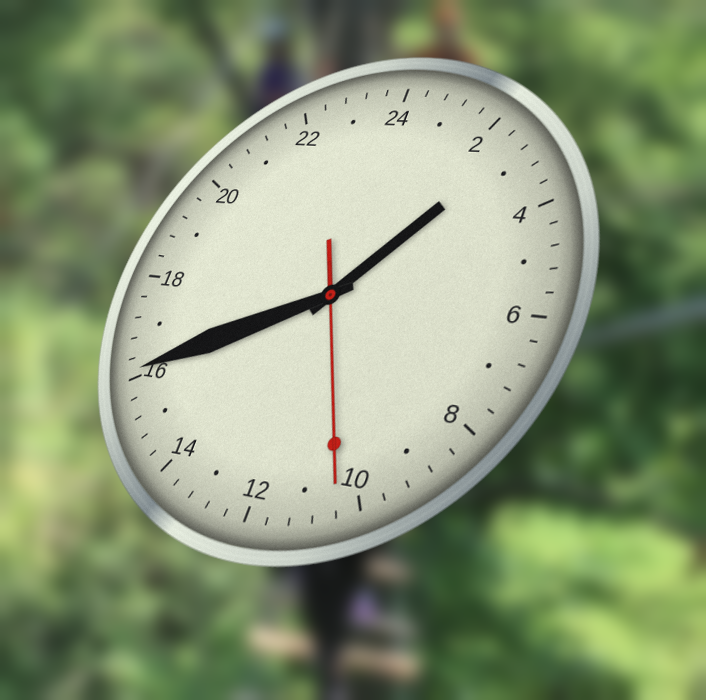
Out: 2,40,26
